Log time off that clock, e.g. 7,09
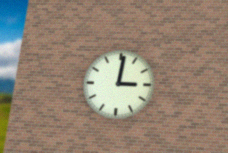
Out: 3,01
